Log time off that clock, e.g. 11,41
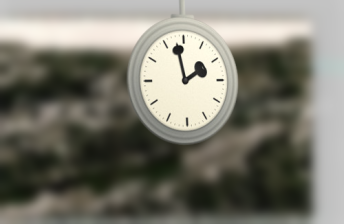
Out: 1,58
